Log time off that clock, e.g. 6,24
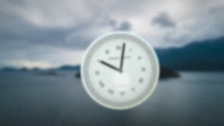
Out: 10,02
